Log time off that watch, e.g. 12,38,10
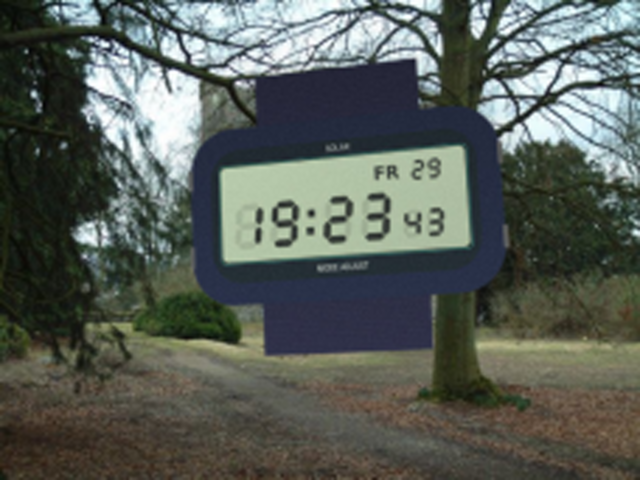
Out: 19,23,43
